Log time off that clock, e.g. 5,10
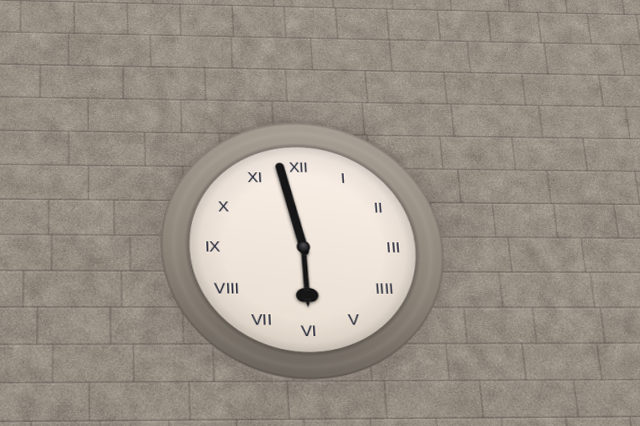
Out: 5,58
